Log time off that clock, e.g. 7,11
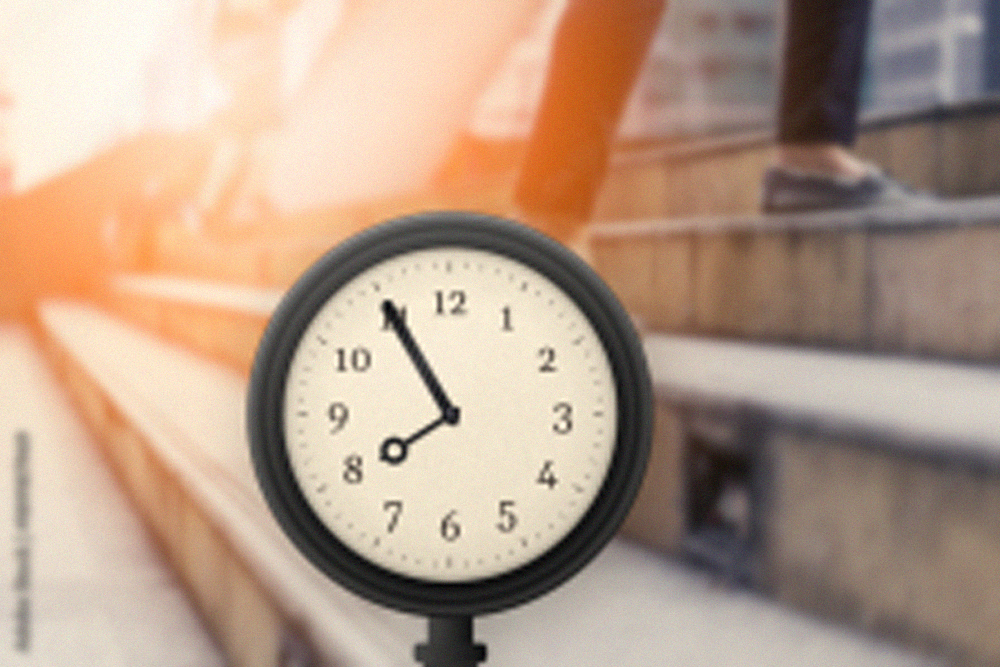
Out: 7,55
